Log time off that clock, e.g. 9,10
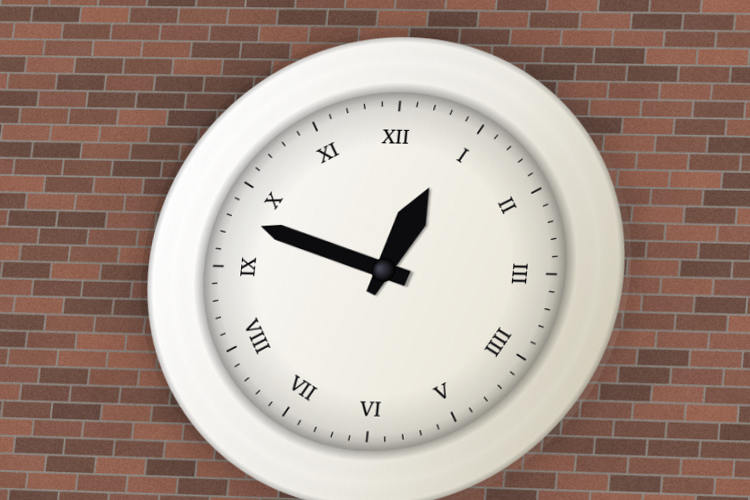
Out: 12,48
